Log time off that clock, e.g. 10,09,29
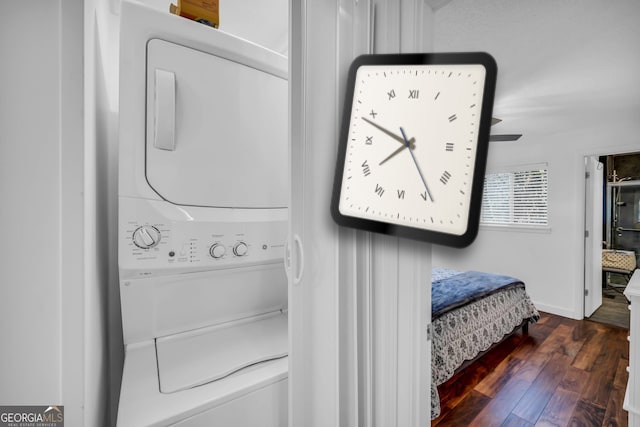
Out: 7,48,24
